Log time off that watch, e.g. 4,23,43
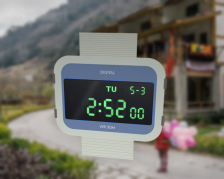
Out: 2,52,00
